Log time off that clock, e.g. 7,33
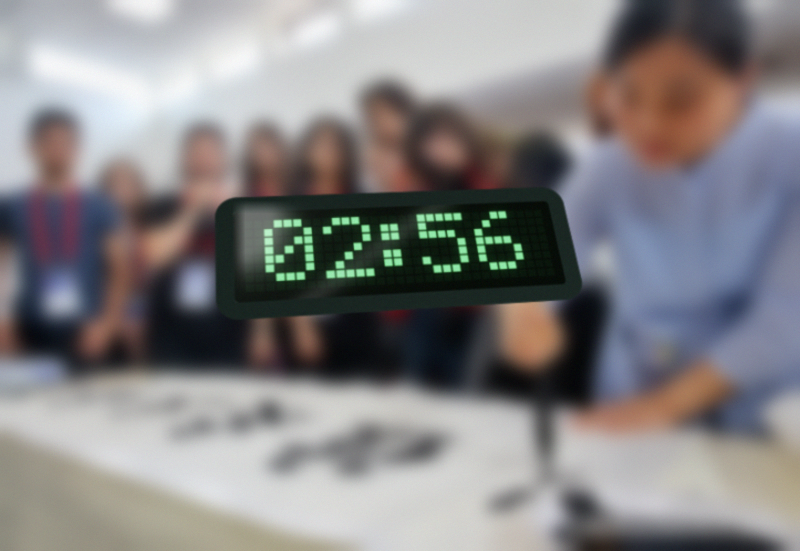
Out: 2,56
